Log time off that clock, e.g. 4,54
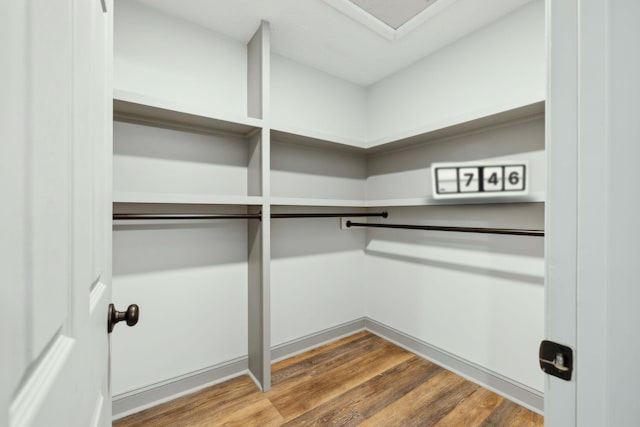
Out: 7,46
